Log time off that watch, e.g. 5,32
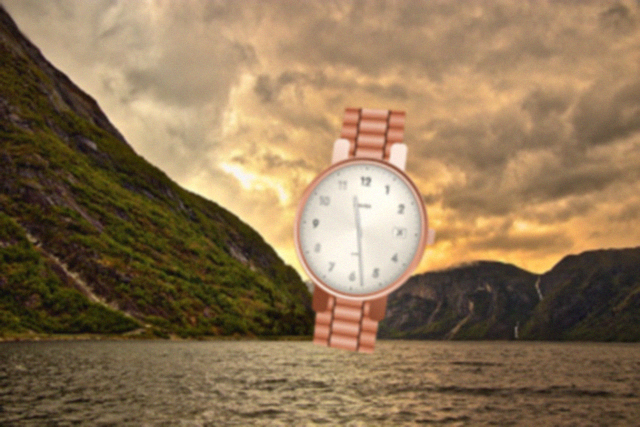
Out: 11,28
